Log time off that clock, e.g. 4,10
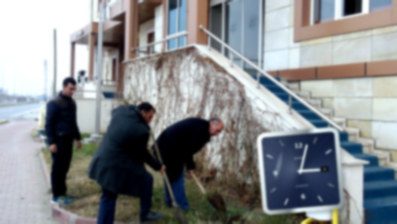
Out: 3,03
